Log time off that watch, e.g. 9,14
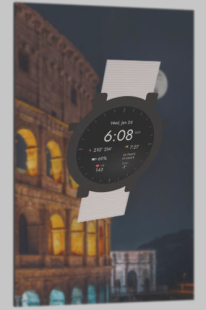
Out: 6,08
